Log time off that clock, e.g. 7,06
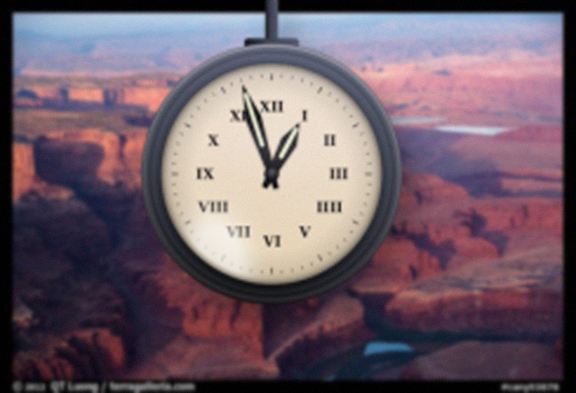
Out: 12,57
